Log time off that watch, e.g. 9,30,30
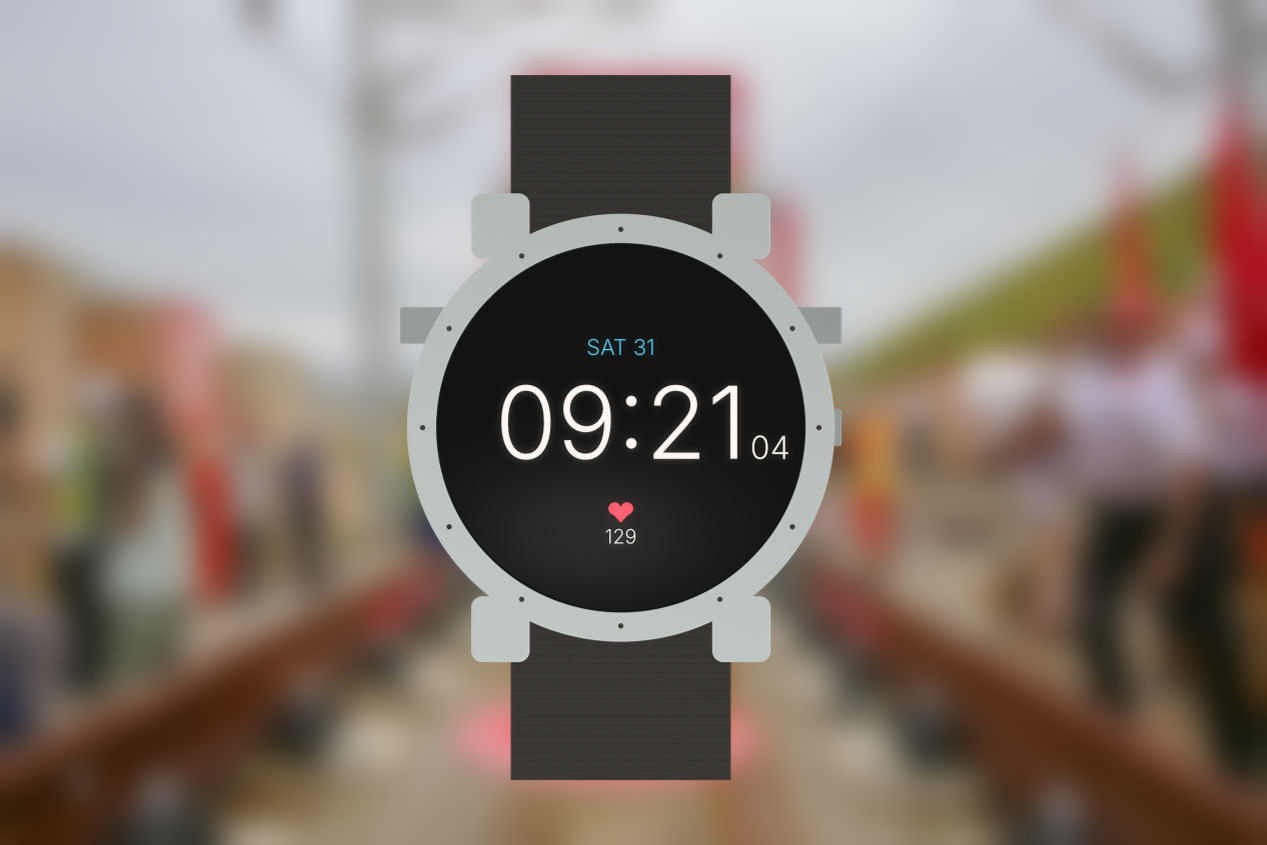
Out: 9,21,04
